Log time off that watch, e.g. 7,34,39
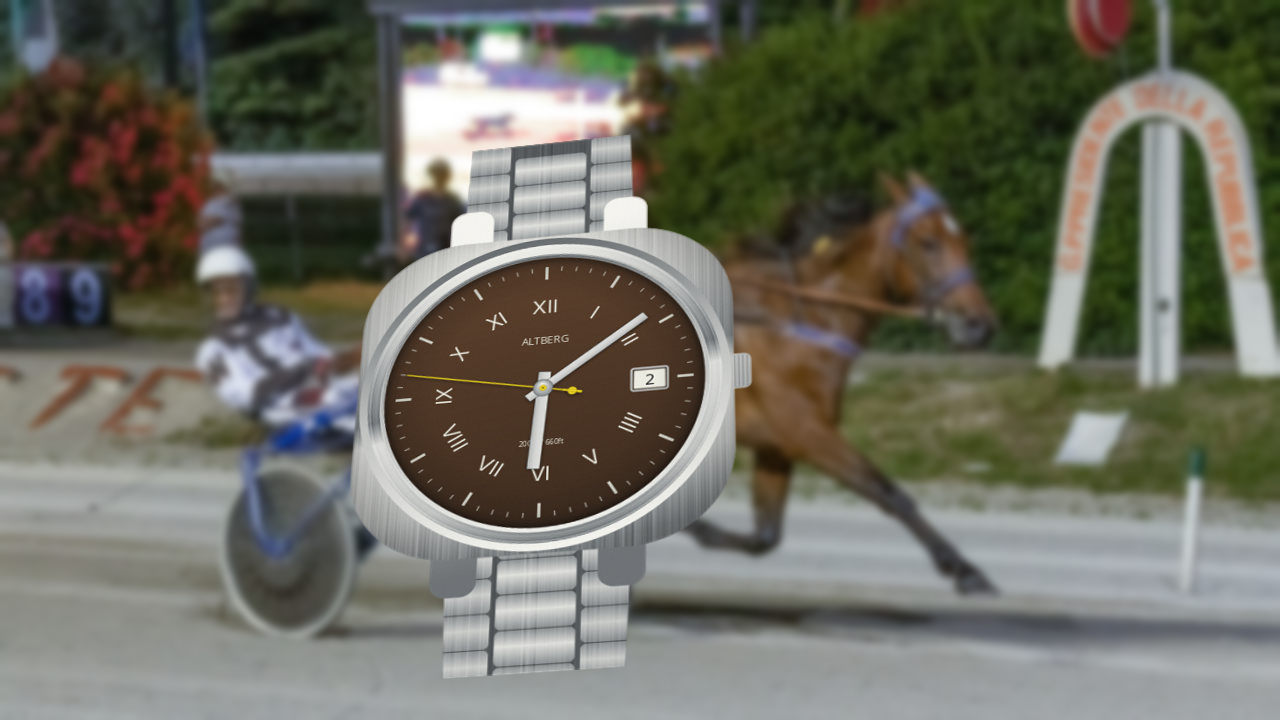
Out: 6,08,47
